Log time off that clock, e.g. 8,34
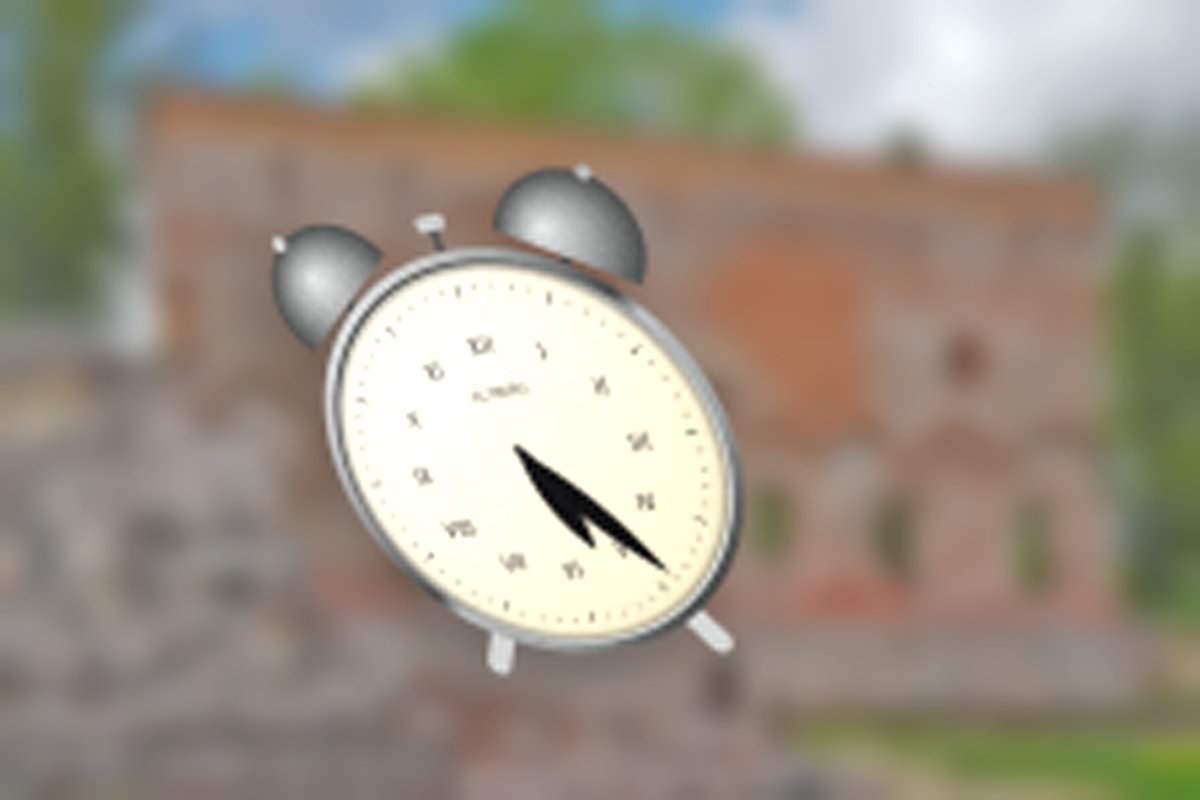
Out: 5,24
